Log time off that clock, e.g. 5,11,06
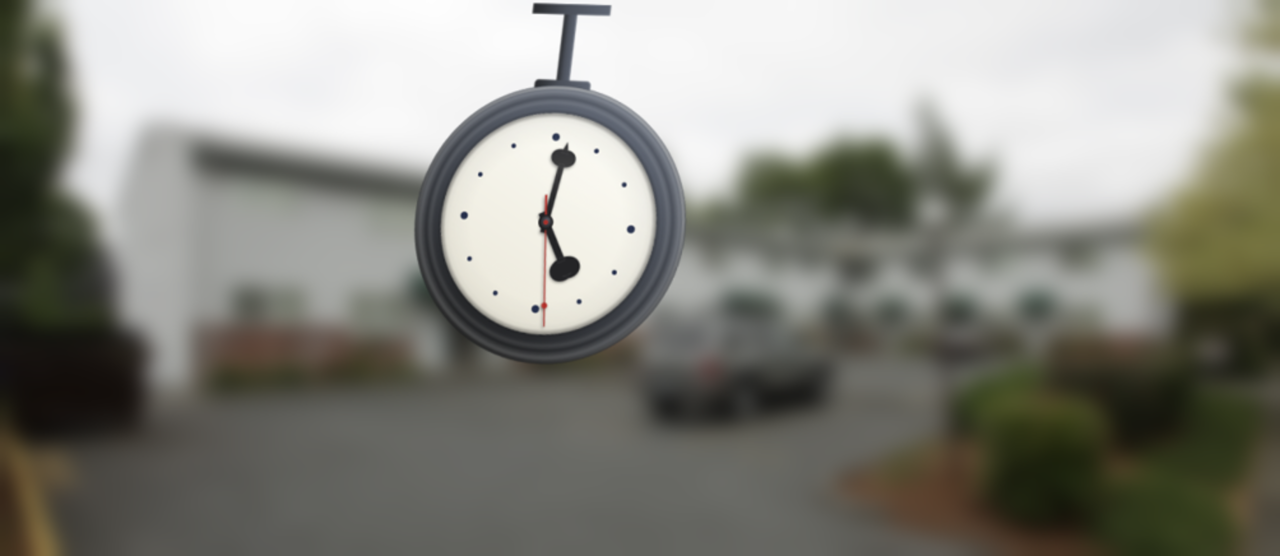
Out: 5,01,29
